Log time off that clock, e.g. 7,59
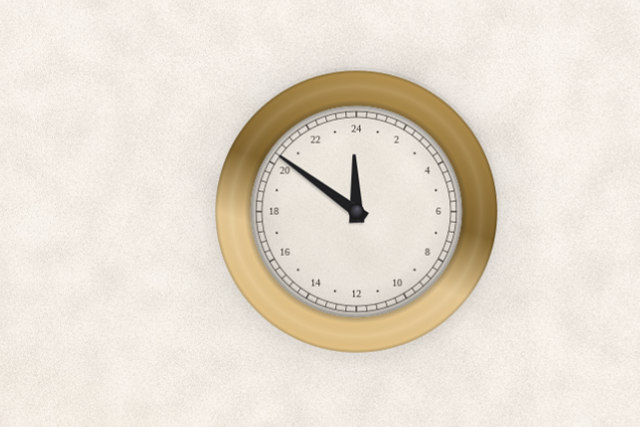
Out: 23,51
